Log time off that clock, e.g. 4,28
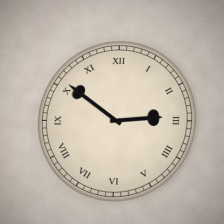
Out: 2,51
